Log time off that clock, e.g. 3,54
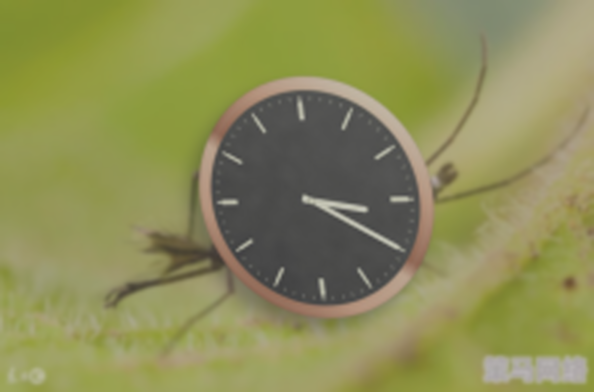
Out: 3,20
